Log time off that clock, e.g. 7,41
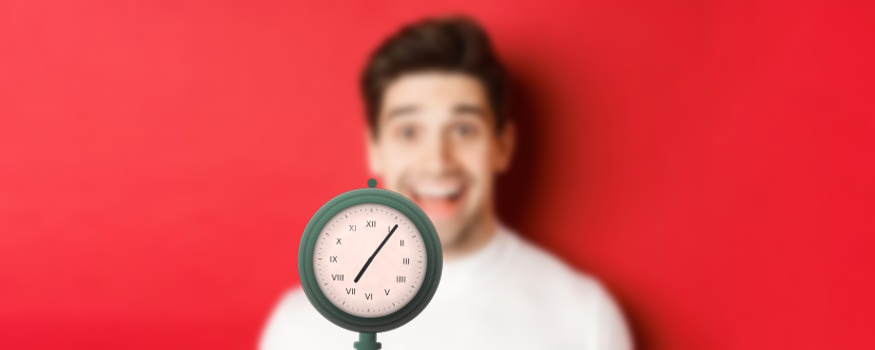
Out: 7,06
